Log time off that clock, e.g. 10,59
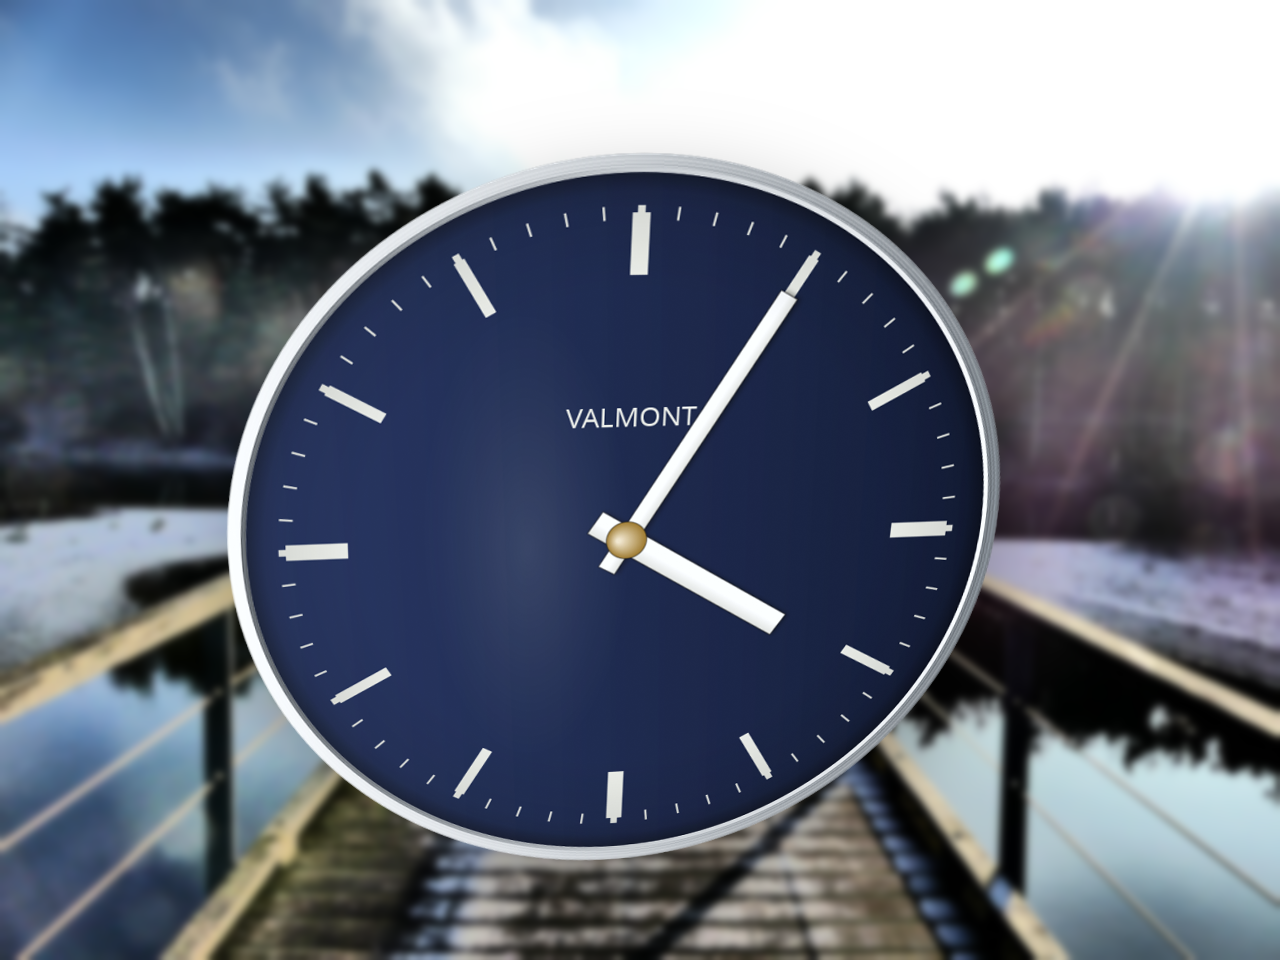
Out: 4,05
